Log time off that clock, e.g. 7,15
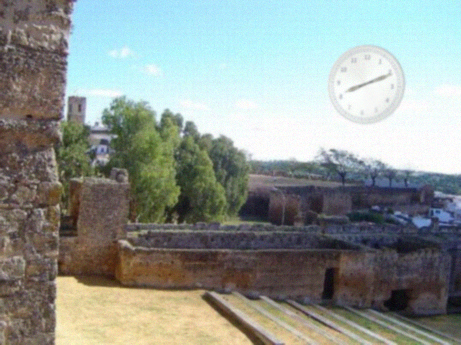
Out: 8,11
